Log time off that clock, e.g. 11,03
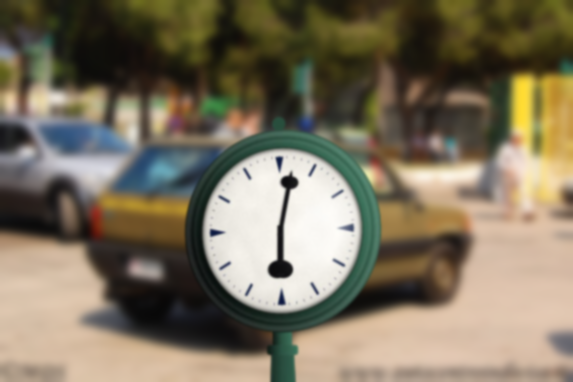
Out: 6,02
